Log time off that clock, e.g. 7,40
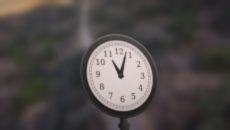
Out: 11,03
